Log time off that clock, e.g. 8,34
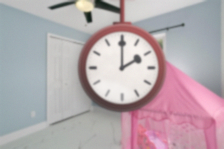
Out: 2,00
